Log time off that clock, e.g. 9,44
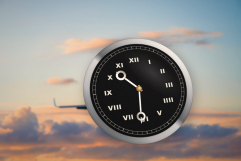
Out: 10,31
